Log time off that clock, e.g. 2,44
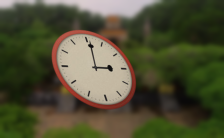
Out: 3,01
